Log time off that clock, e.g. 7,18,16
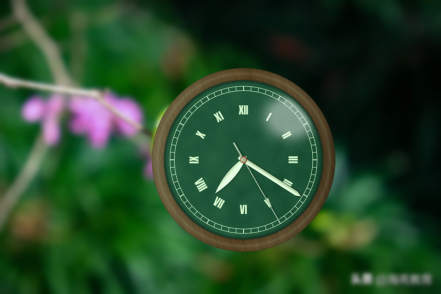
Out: 7,20,25
